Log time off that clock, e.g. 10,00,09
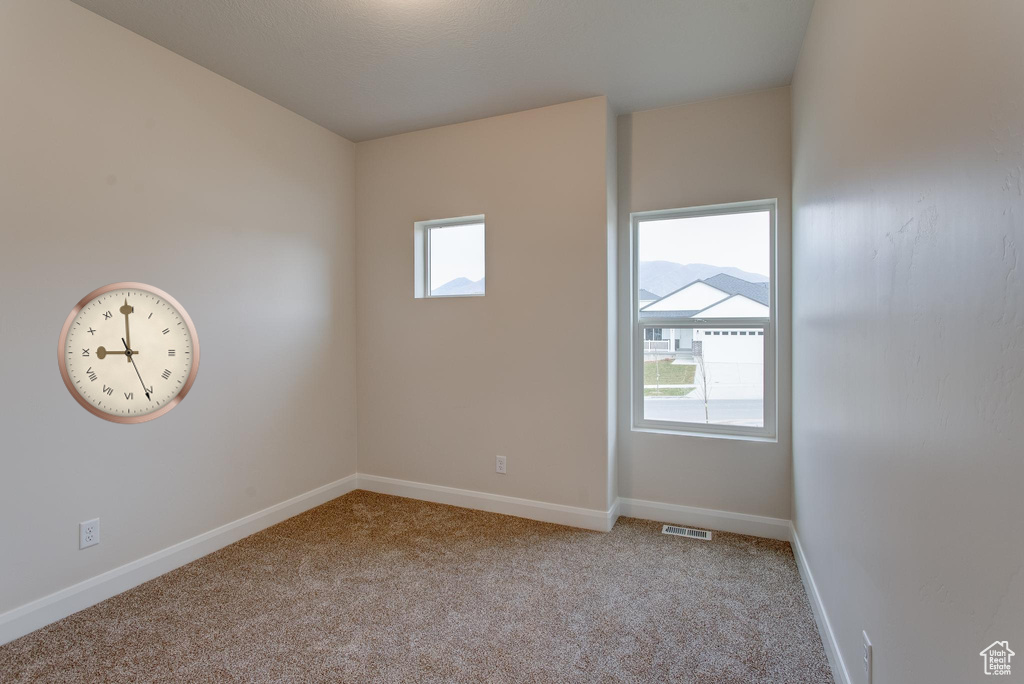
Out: 8,59,26
